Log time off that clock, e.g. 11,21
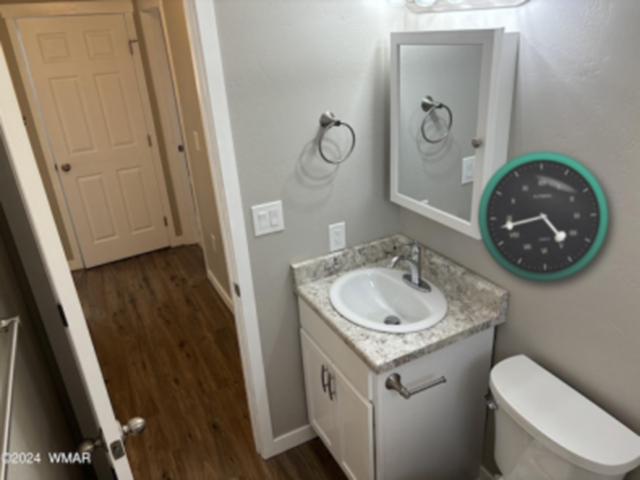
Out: 4,43
